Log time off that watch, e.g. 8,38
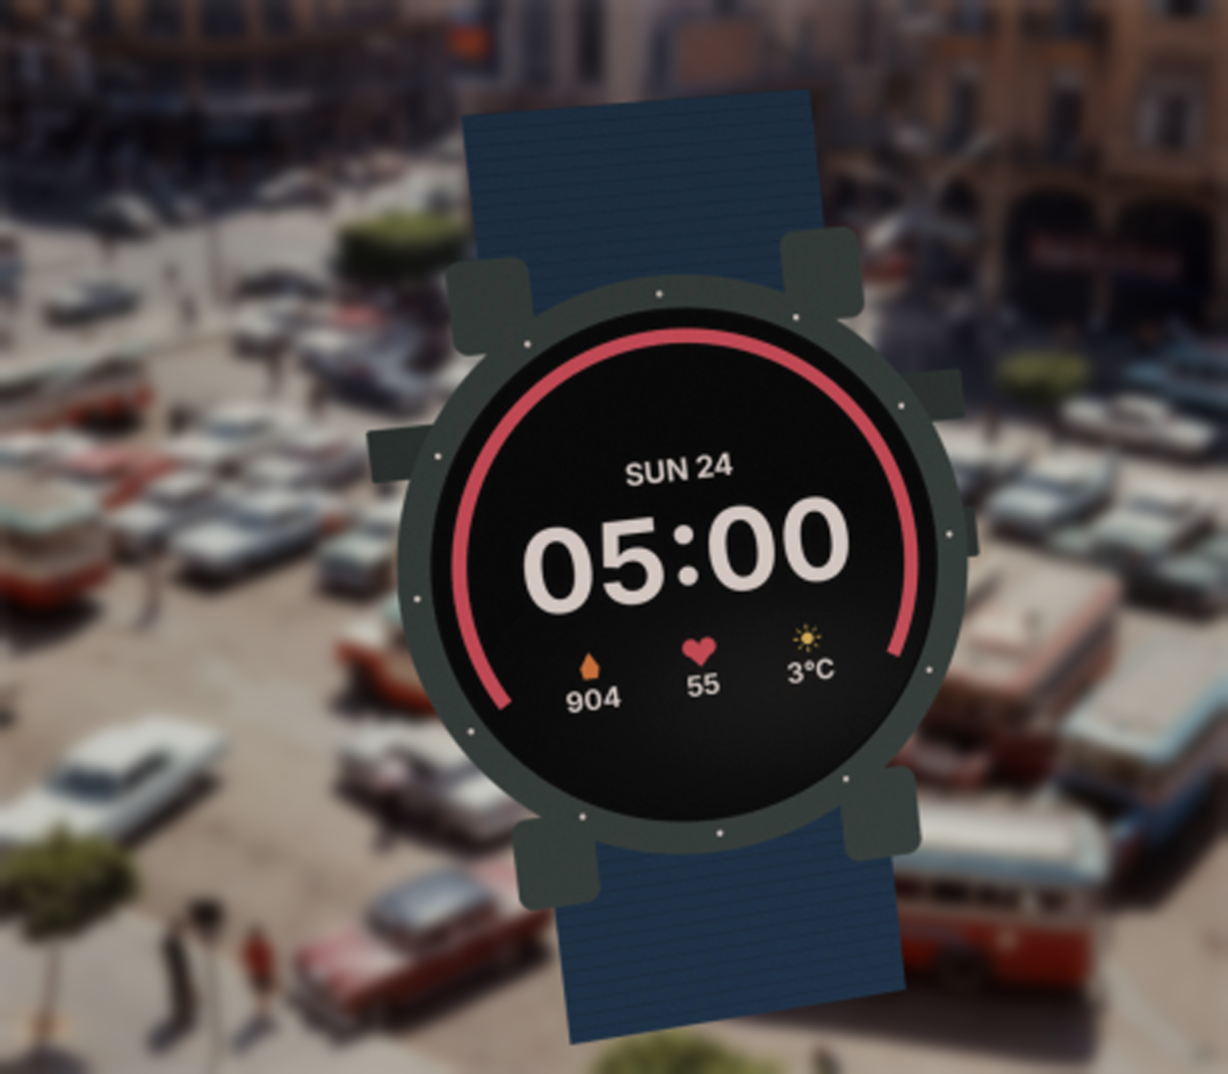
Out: 5,00
